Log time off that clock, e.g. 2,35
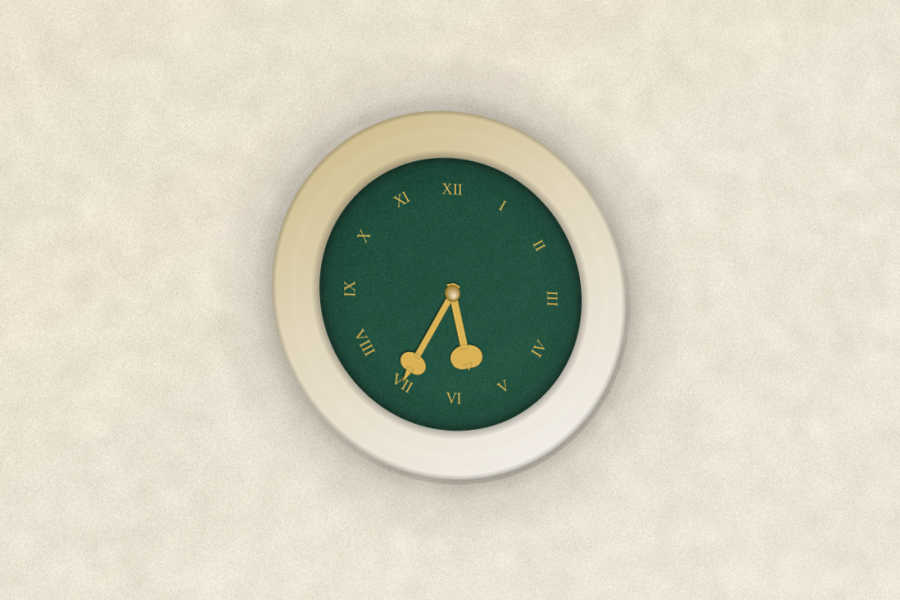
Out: 5,35
